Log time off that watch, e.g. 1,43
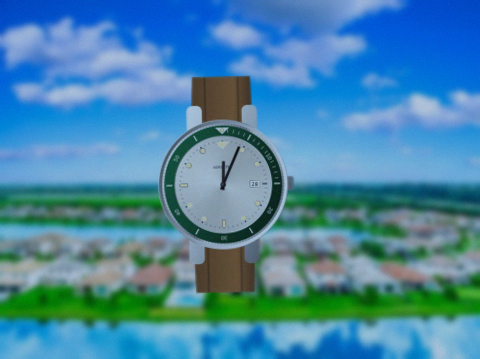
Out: 12,04
